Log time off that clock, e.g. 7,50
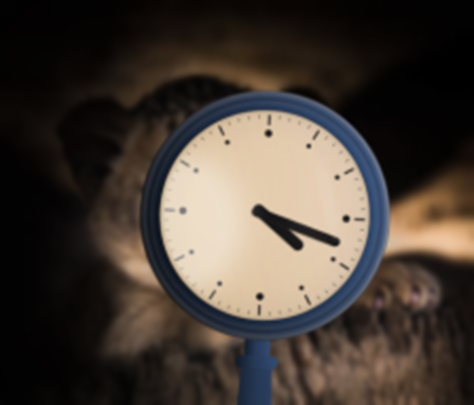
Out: 4,18
